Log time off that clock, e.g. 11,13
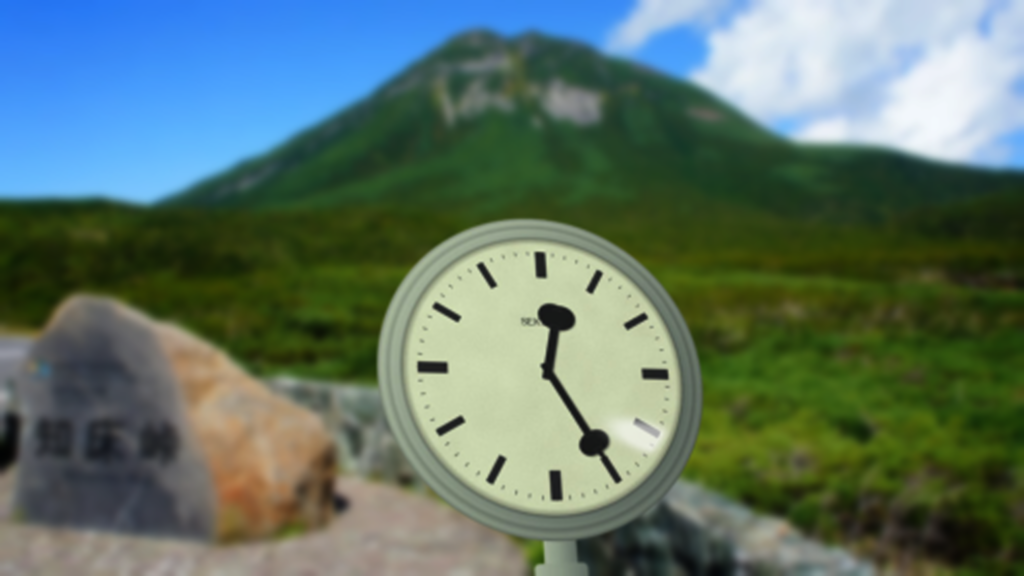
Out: 12,25
